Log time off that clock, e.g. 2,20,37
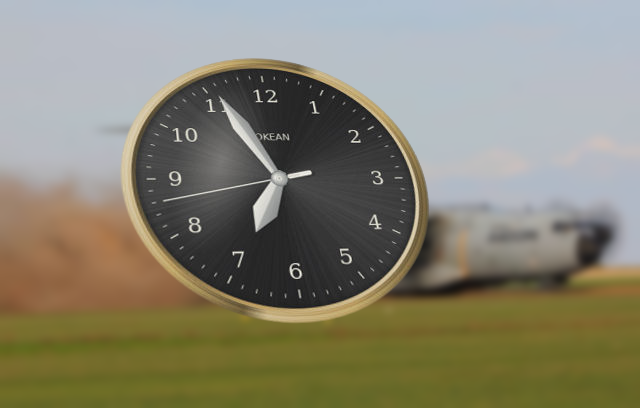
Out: 6,55,43
